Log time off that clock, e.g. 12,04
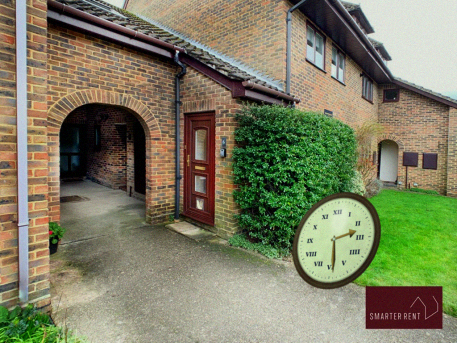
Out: 2,29
